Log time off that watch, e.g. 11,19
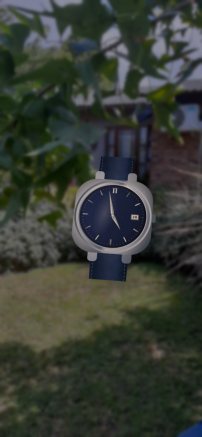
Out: 4,58
